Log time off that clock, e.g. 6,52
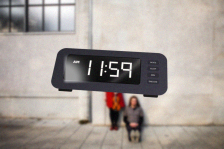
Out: 11,59
